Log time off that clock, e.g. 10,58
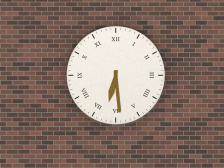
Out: 6,29
